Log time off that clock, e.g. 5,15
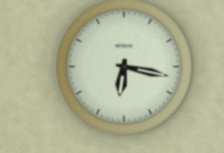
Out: 6,17
